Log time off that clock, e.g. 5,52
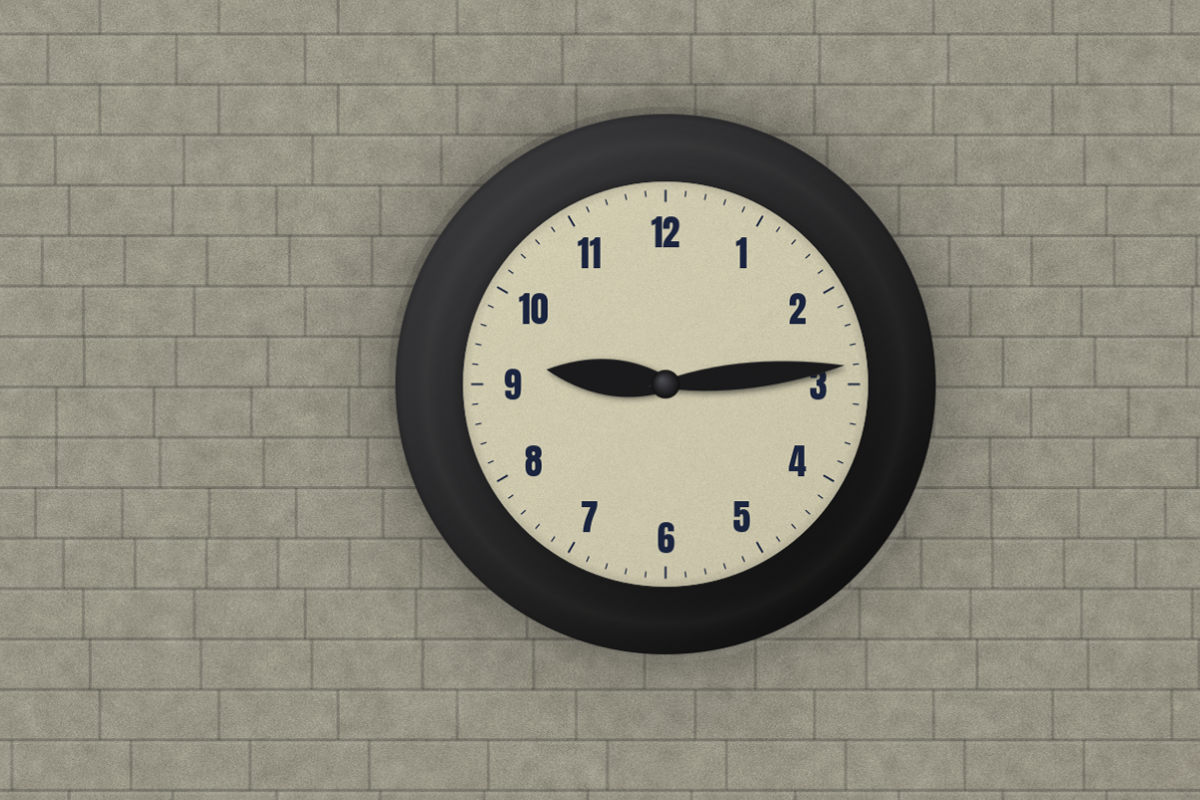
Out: 9,14
